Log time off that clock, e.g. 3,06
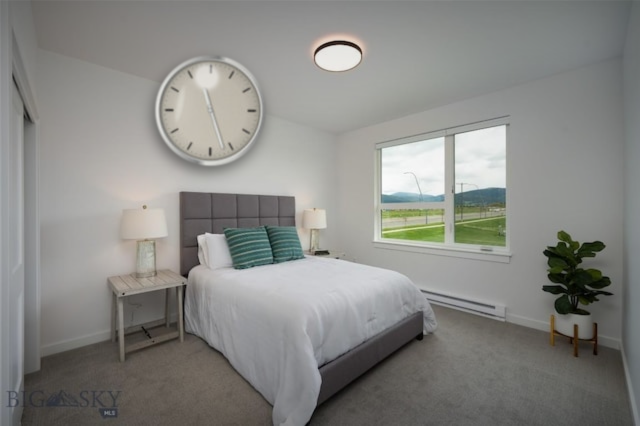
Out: 11,27
